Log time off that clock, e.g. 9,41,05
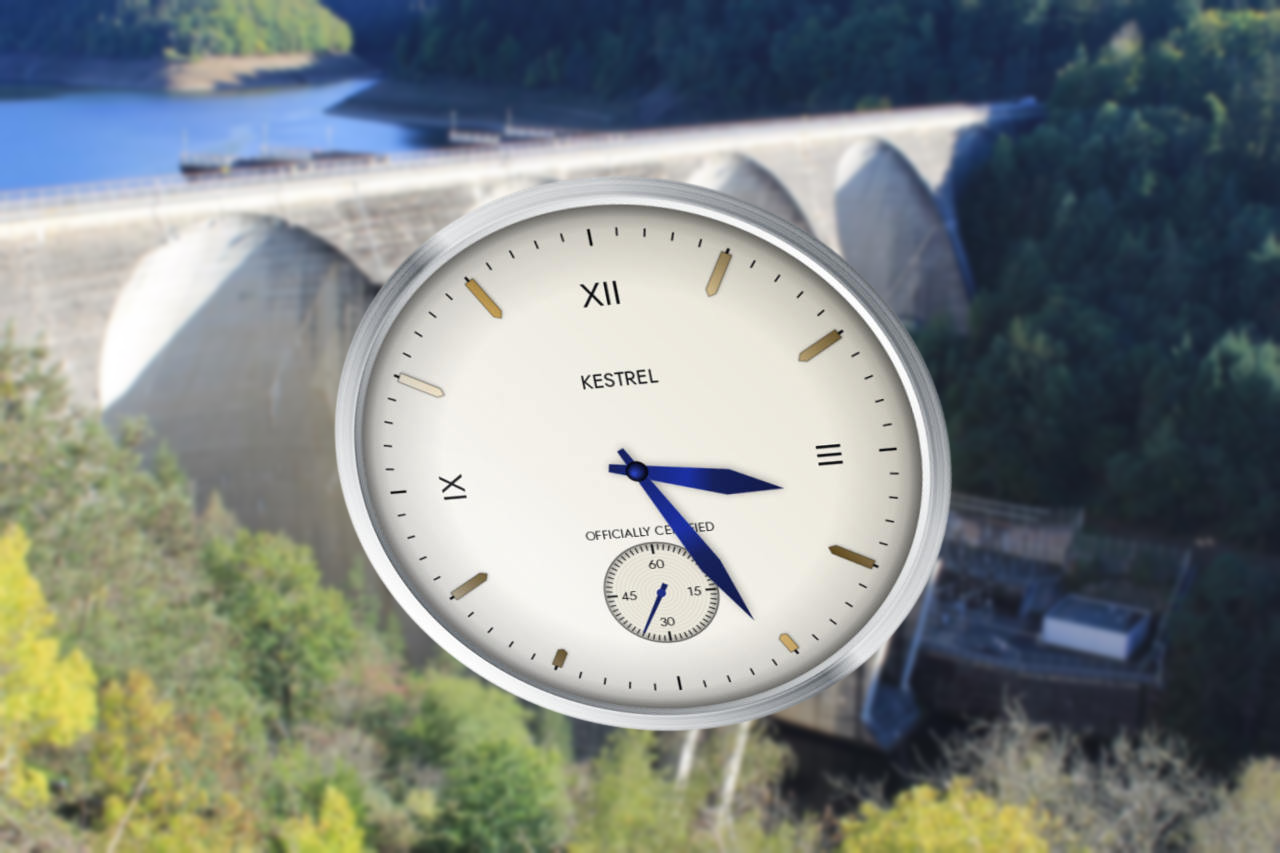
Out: 3,25,35
